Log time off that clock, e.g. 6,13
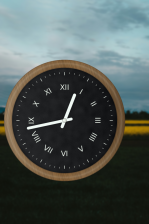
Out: 12,43
